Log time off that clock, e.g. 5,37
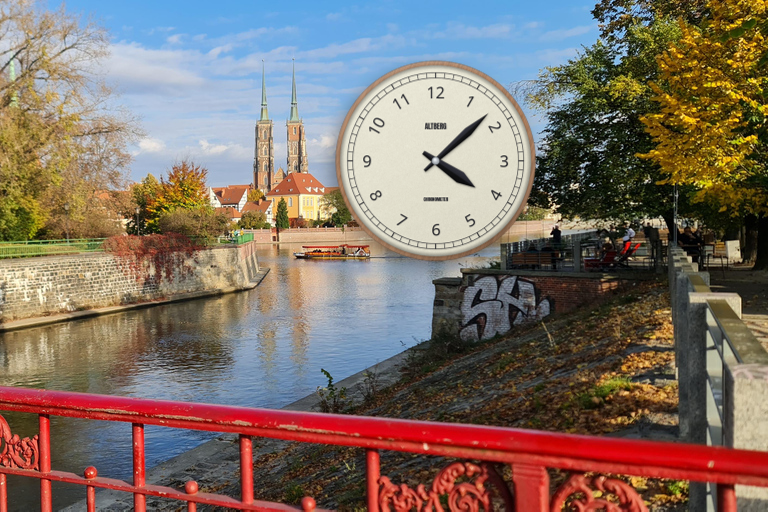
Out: 4,08
